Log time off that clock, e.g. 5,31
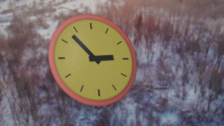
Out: 2,53
